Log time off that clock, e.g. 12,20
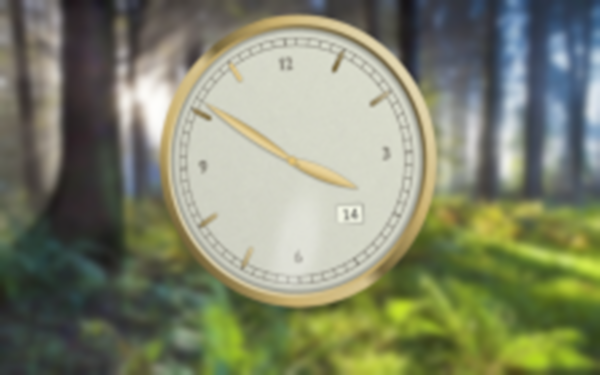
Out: 3,51
